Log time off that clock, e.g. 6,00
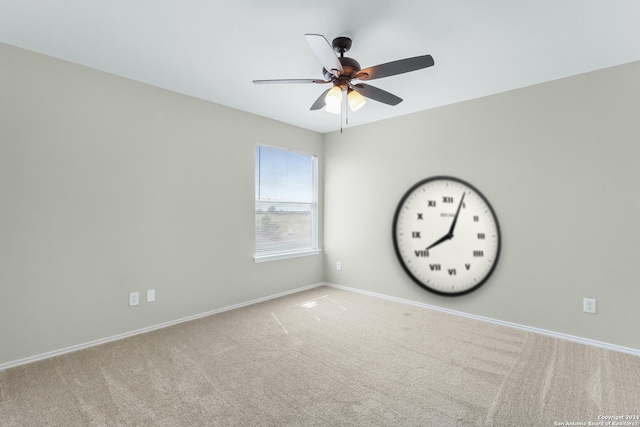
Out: 8,04
